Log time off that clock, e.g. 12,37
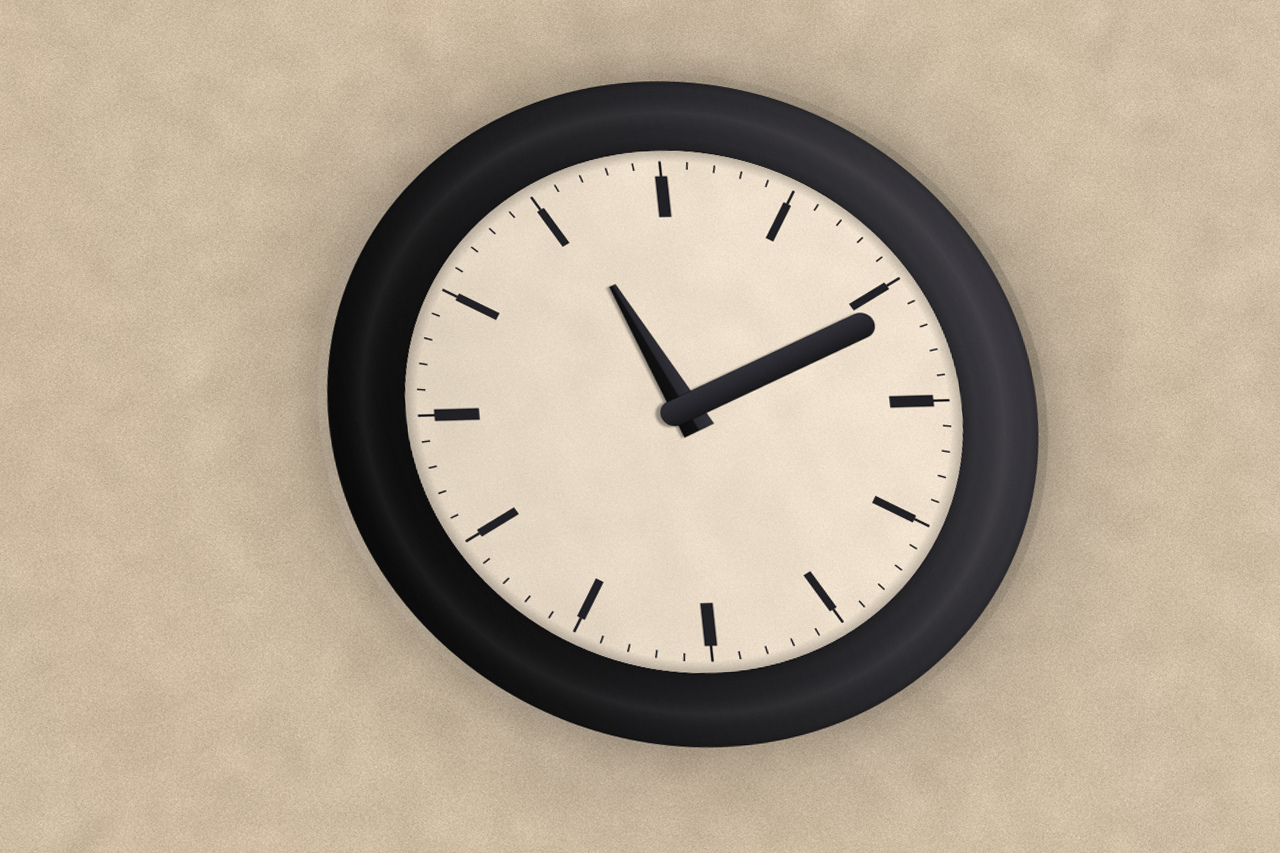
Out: 11,11
